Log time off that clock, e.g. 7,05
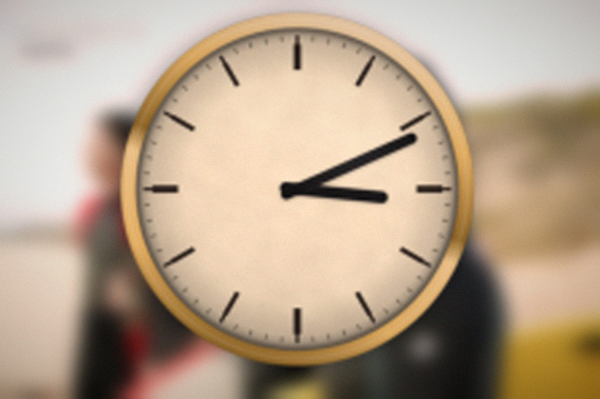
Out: 3,11
